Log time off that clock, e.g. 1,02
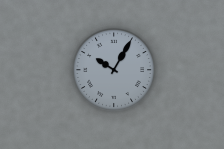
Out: 10,05
